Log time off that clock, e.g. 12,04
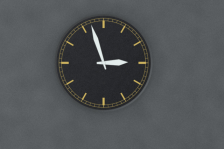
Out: 2,57
